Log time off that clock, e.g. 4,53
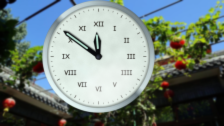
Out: 11,51
